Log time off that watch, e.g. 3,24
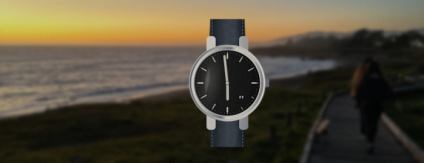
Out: 5,59
